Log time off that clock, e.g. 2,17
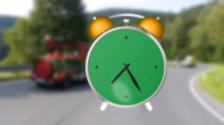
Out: 7,25
